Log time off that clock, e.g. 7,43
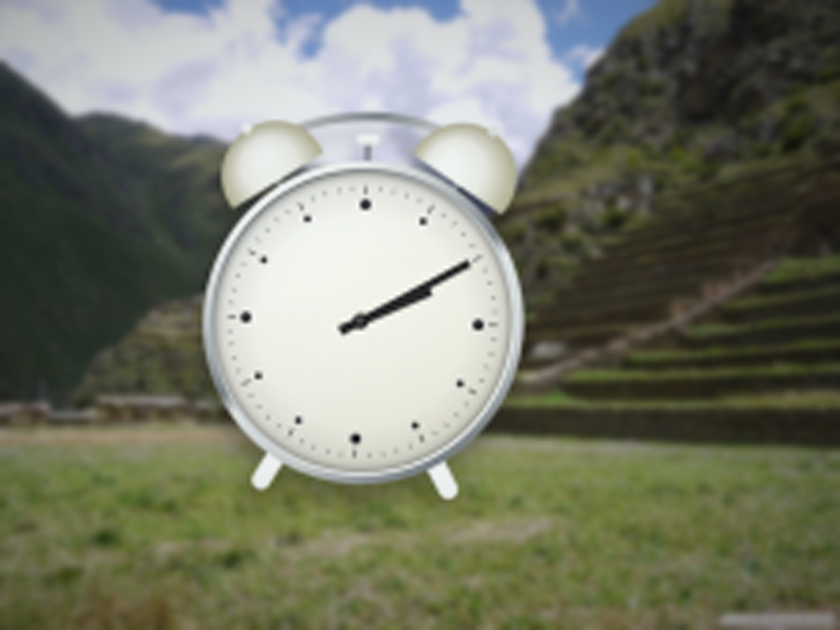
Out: 2,10
